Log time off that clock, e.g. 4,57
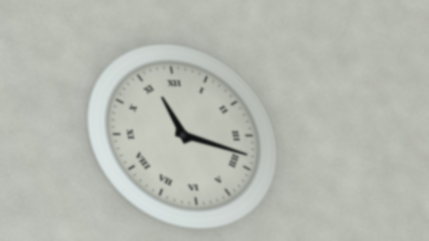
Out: 11,18
